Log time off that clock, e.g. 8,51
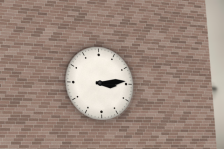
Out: 3,14
